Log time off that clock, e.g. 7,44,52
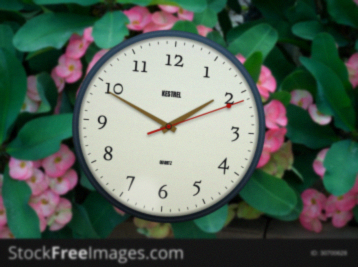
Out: 1,49,11
